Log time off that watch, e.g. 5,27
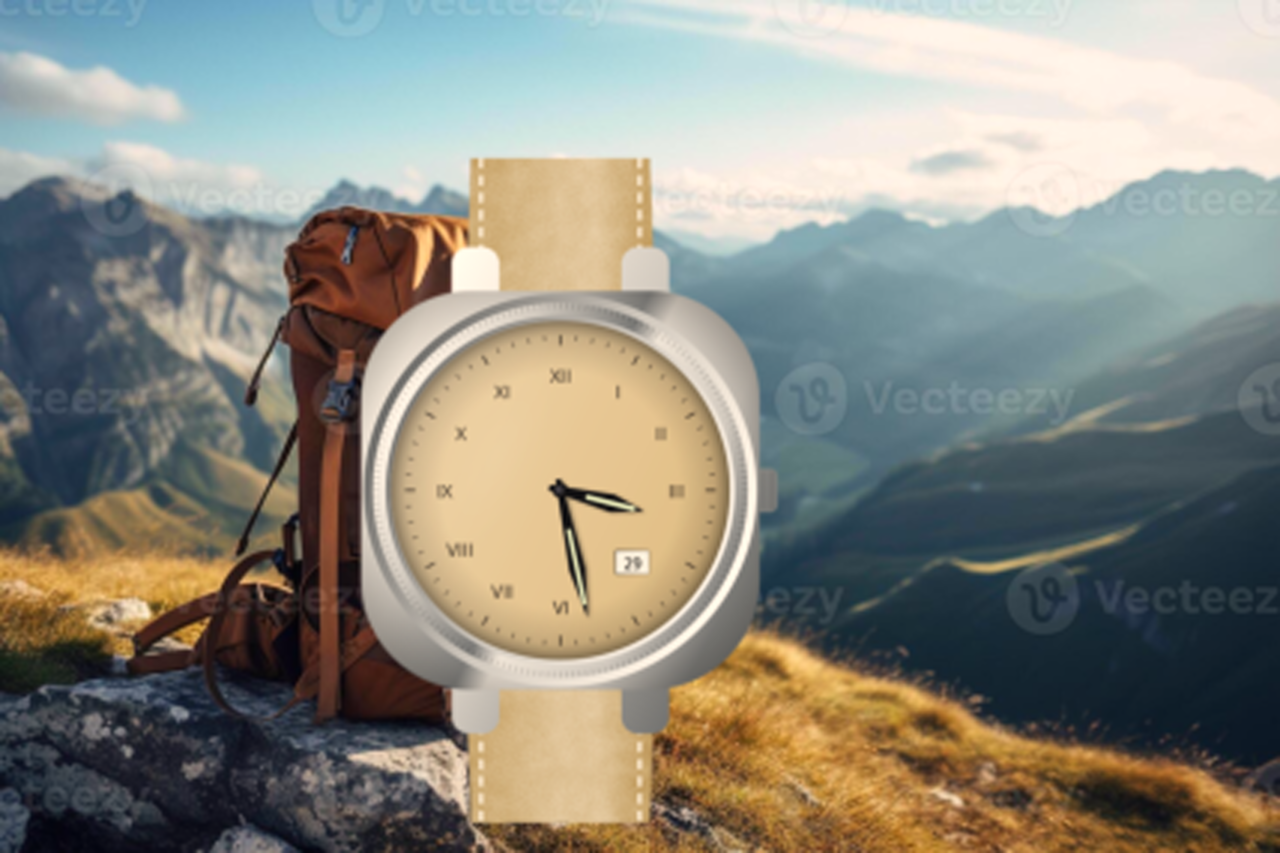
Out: 3,28
